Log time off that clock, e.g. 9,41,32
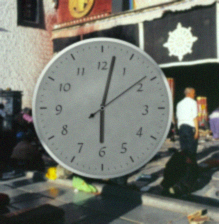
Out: 6,02,09
